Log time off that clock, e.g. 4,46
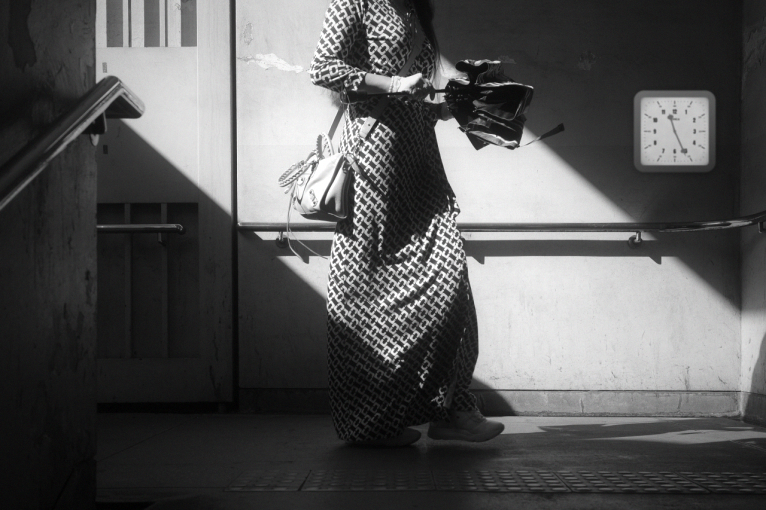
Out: 11,26
